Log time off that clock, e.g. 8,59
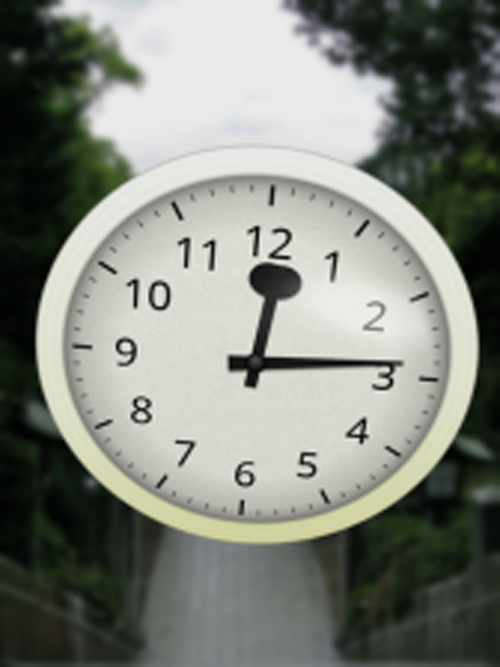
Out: 12,14
